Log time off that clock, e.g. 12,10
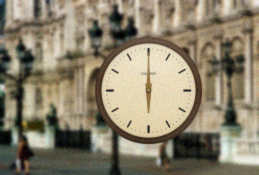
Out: 6,00
